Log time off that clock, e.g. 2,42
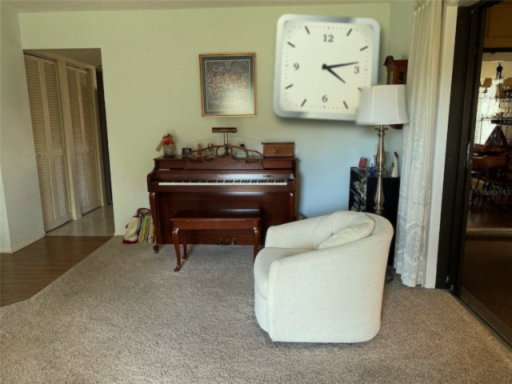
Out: 4,13
